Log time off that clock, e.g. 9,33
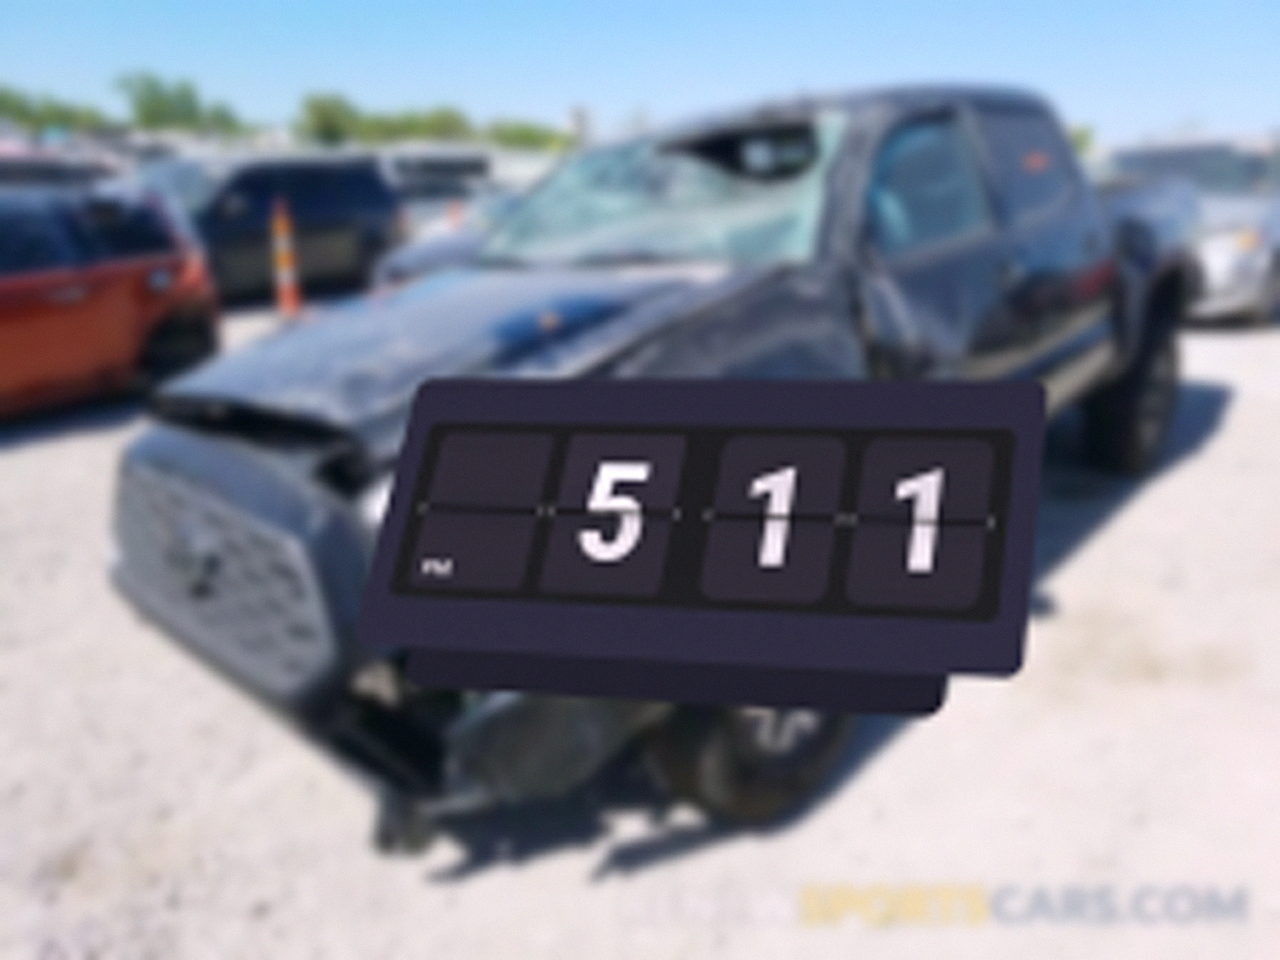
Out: 5,11
